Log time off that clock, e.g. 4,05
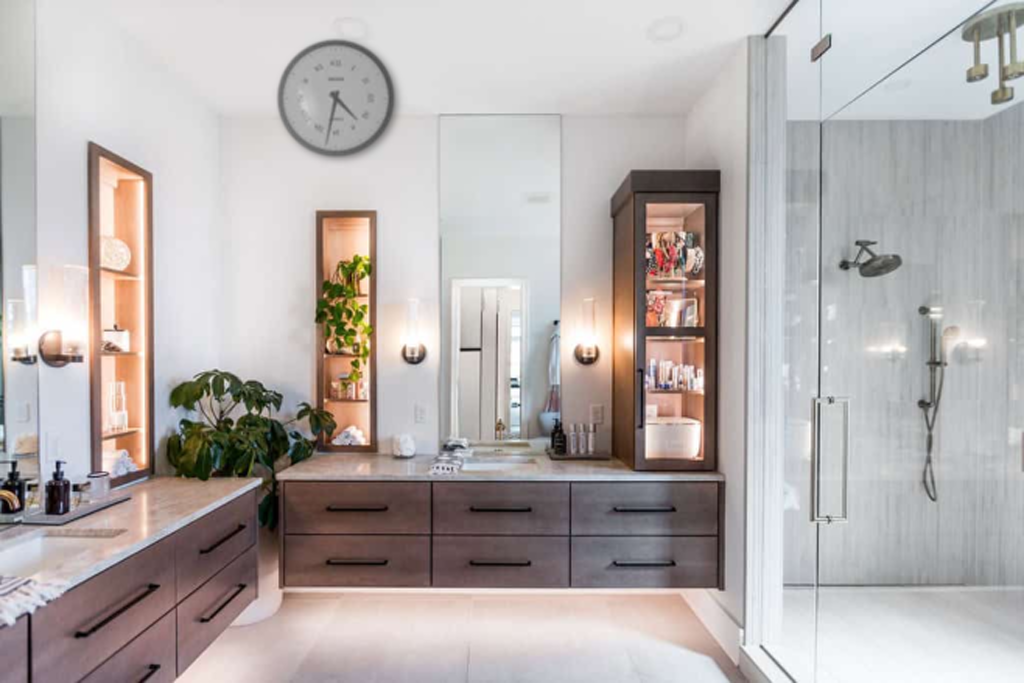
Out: 4,32
